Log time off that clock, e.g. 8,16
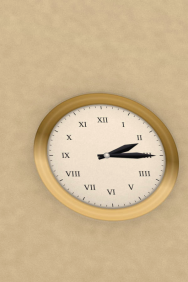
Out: 2,15
